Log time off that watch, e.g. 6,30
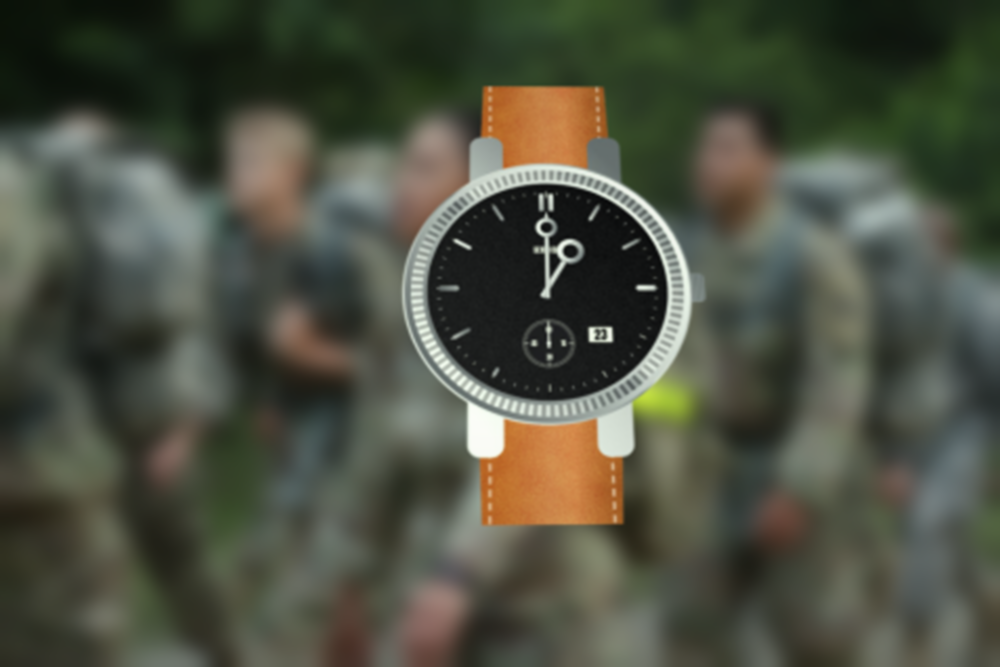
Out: 1,00
